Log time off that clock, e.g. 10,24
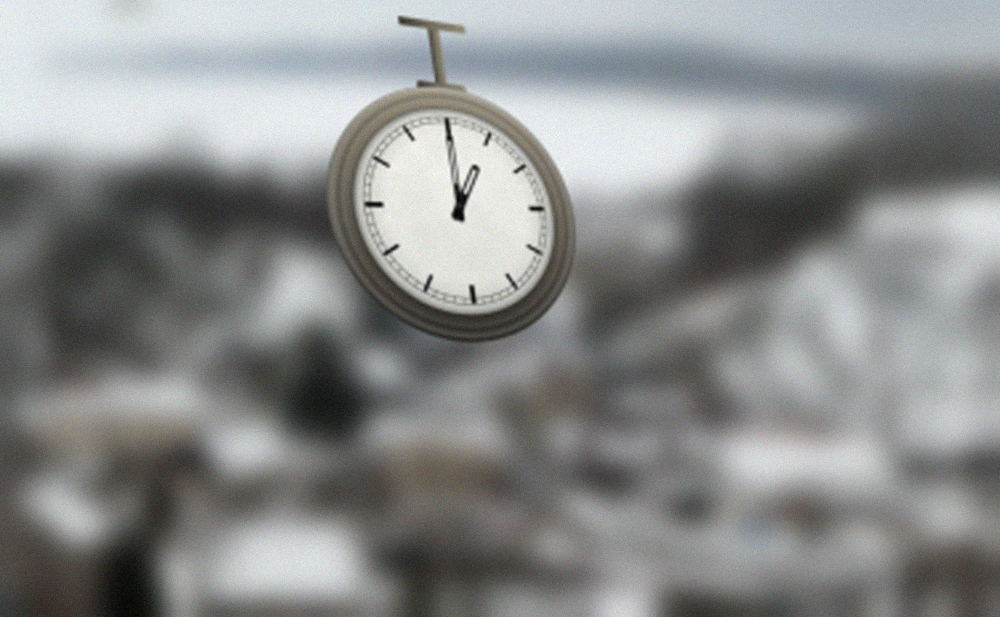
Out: 1,00
